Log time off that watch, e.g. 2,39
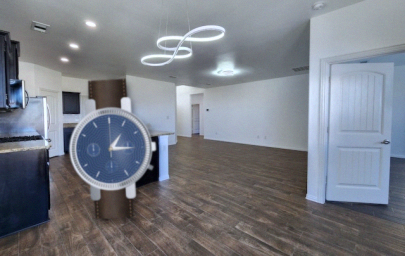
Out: 1,15
